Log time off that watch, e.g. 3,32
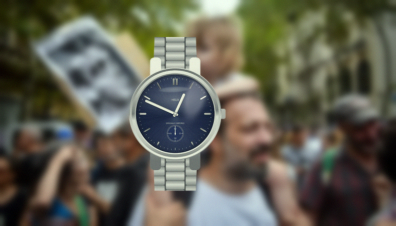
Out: 12,49
